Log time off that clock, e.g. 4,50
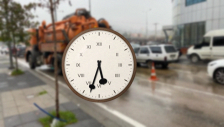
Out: 5,33
